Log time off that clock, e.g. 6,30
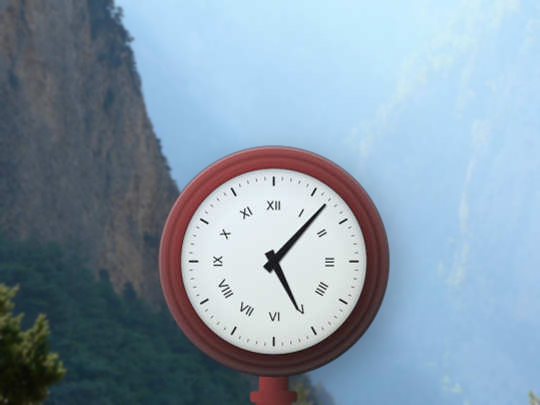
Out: 5,07
